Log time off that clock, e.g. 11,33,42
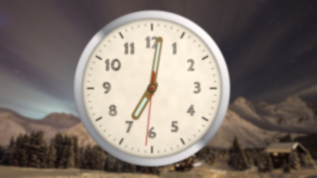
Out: 7,01,31
